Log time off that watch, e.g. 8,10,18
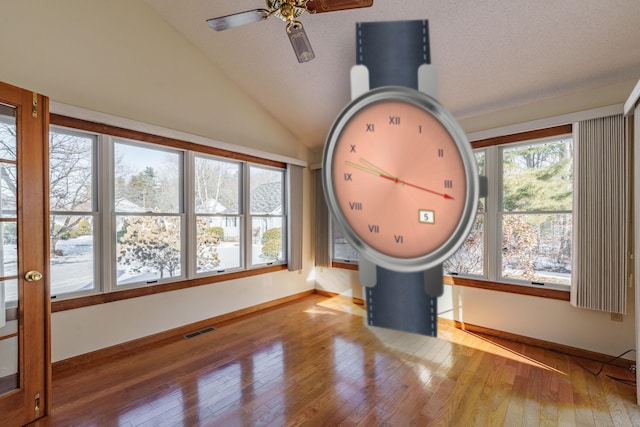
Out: 9,47,17
